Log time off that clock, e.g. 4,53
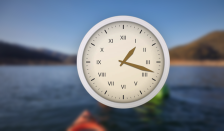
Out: 1,18
